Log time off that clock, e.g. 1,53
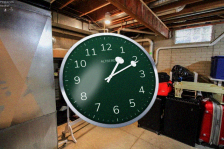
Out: 1,11
